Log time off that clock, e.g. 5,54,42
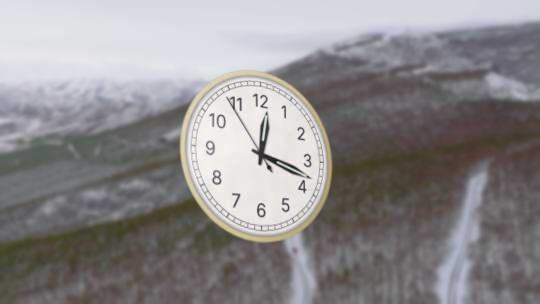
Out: 12,17,54
